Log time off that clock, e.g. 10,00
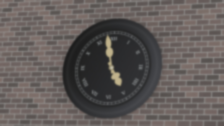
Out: 4,58
